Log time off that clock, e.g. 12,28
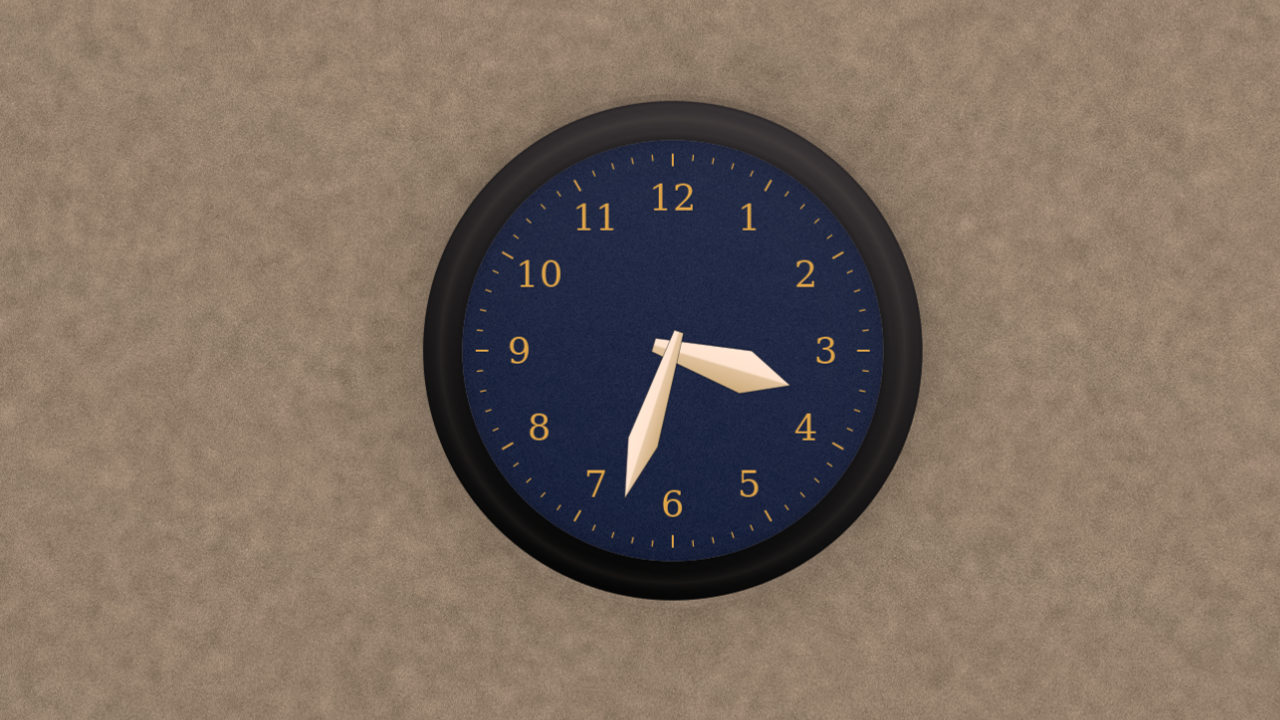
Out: 3,33
